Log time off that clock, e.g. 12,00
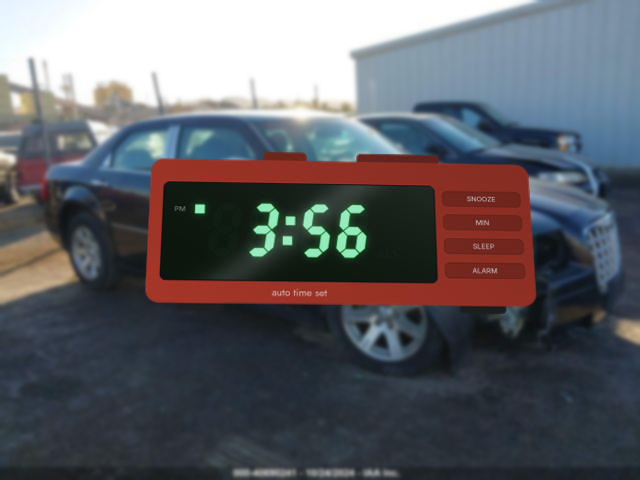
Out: 3,56
